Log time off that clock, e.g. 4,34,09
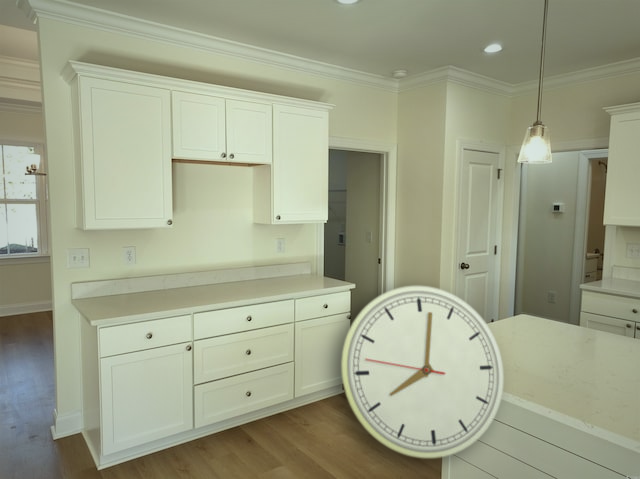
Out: 8,01,47
